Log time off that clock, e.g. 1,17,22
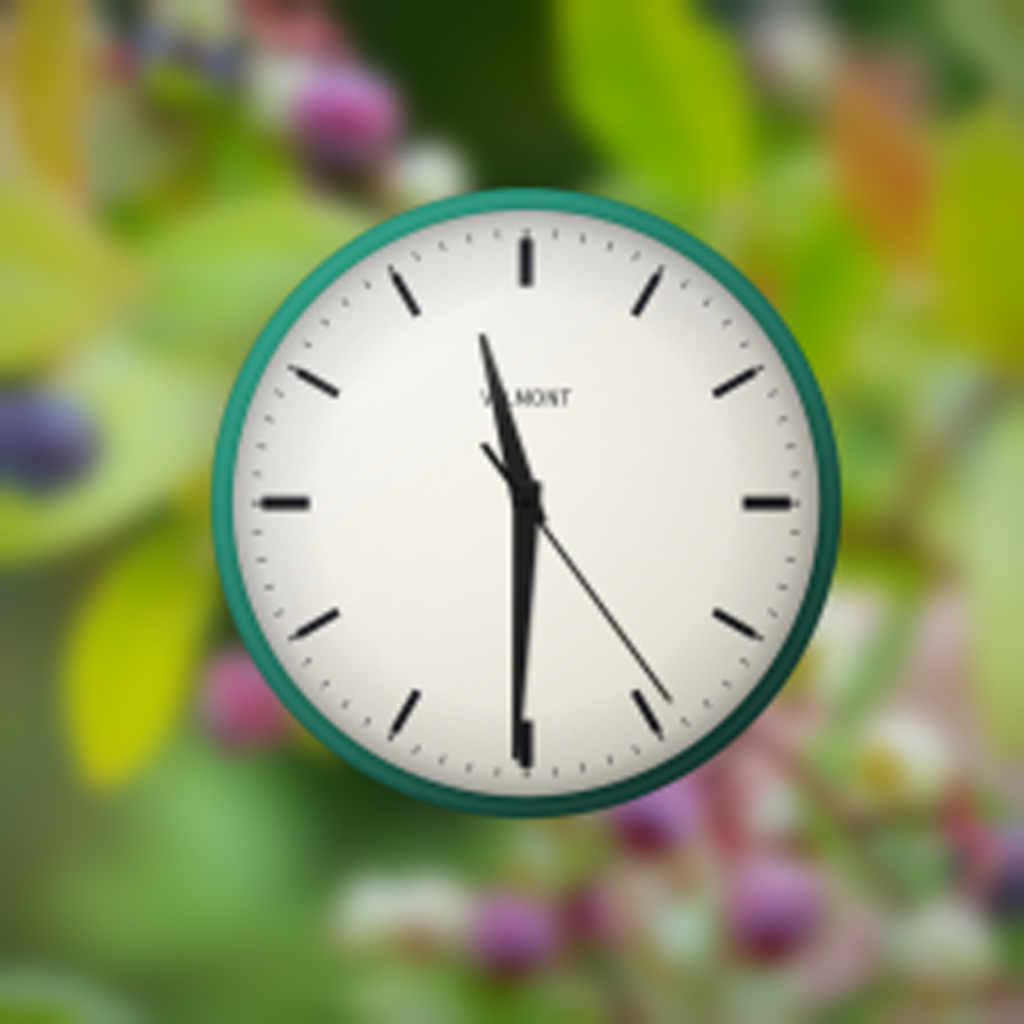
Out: 11,30,24
